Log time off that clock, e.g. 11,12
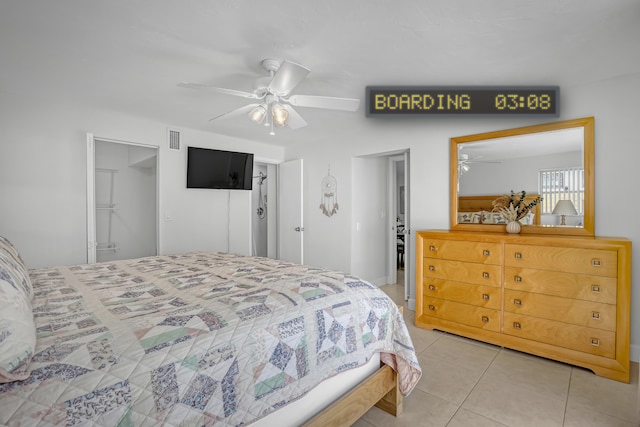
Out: 3,08
